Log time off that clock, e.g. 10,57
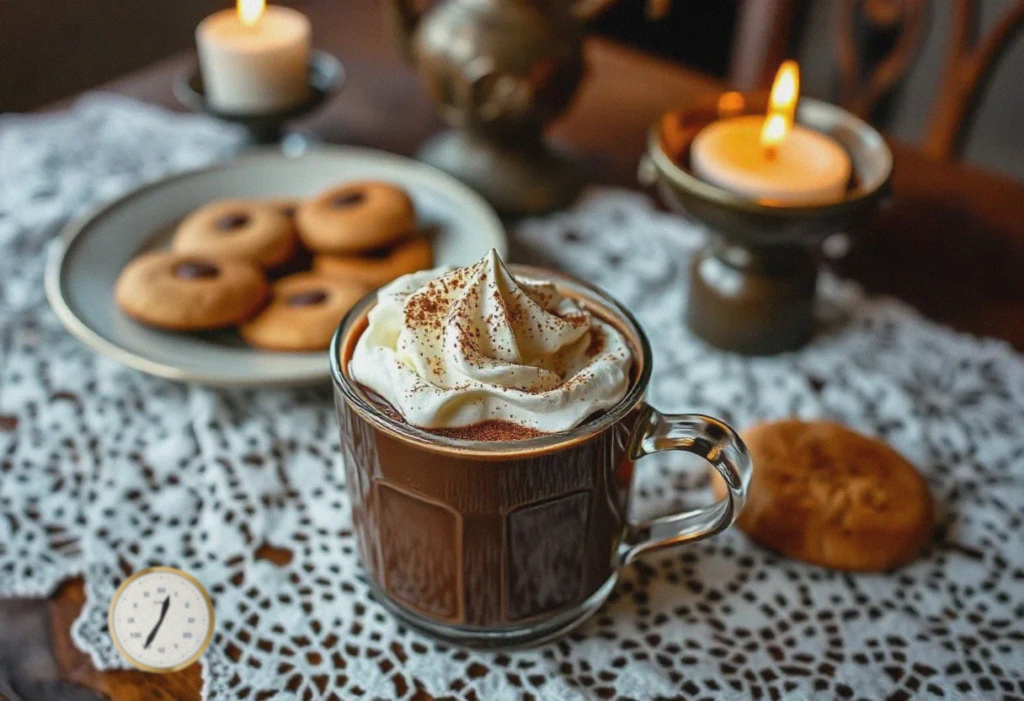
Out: 12,35
